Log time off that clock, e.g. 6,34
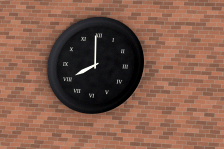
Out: 7,59
